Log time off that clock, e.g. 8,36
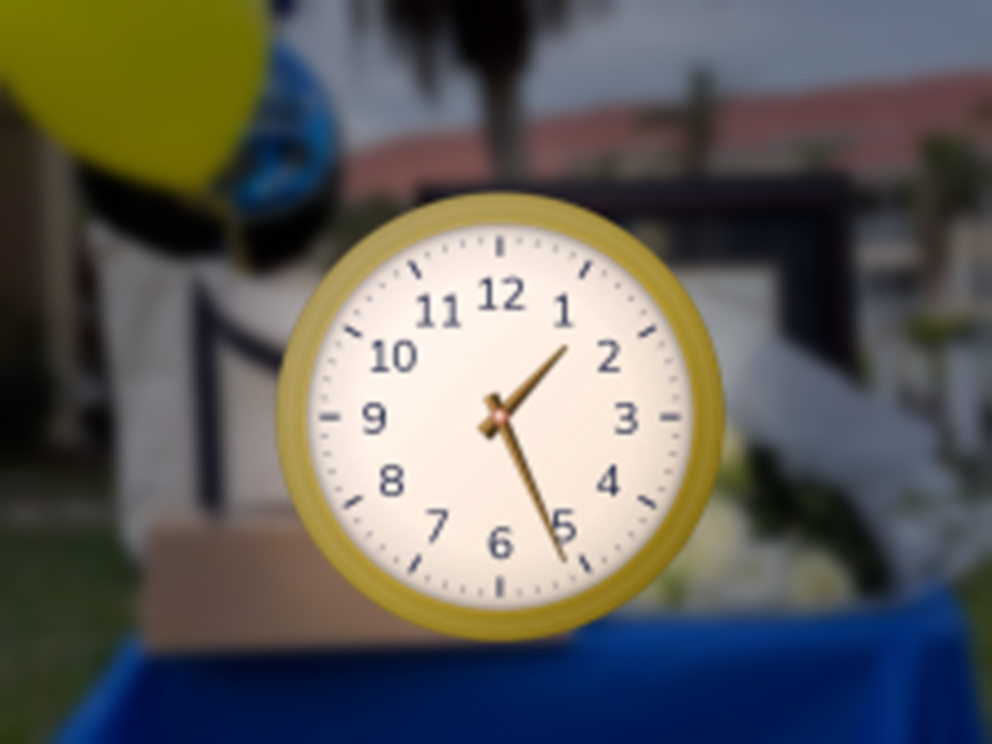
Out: 1,26
